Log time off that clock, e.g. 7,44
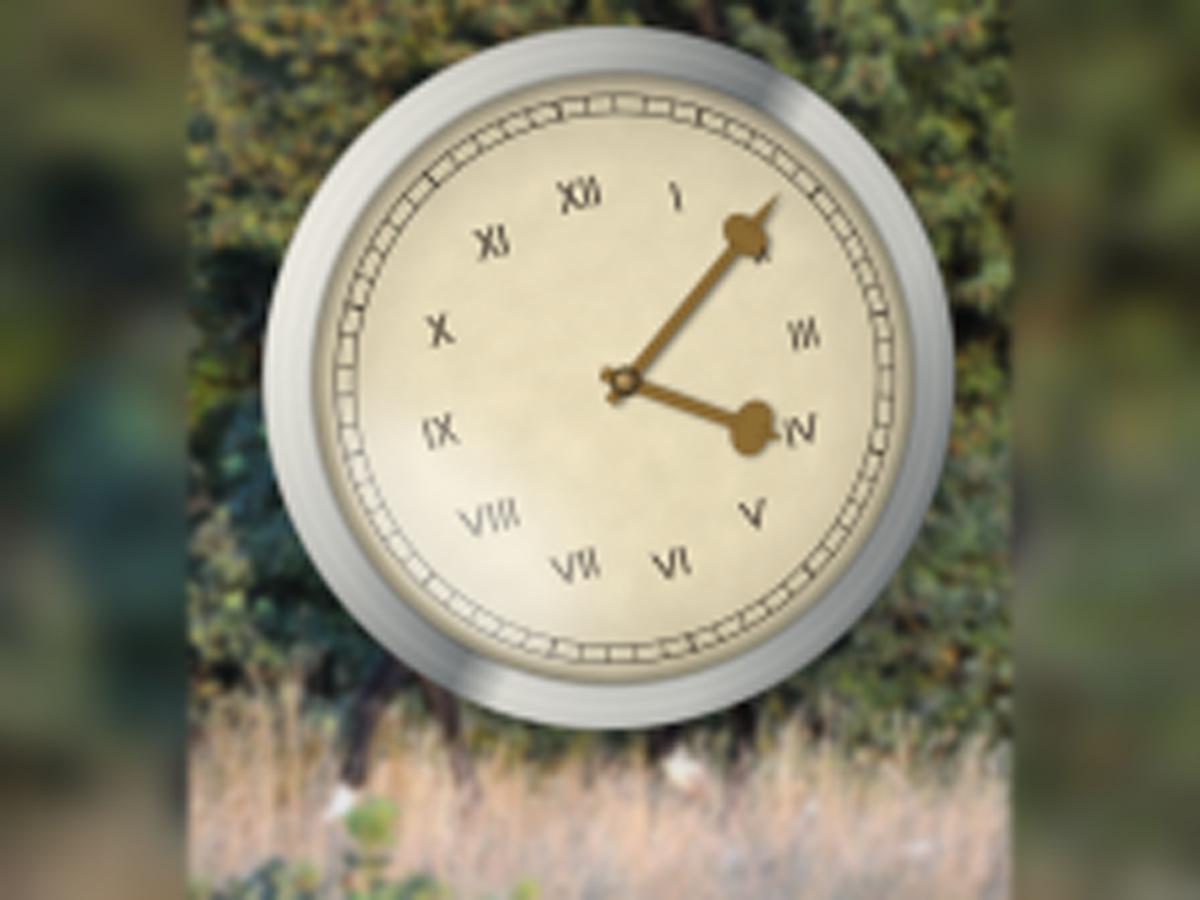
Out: 4,09
